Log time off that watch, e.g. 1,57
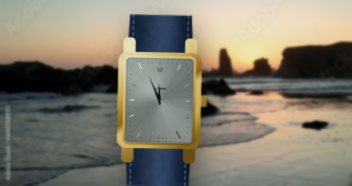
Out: 11,56
